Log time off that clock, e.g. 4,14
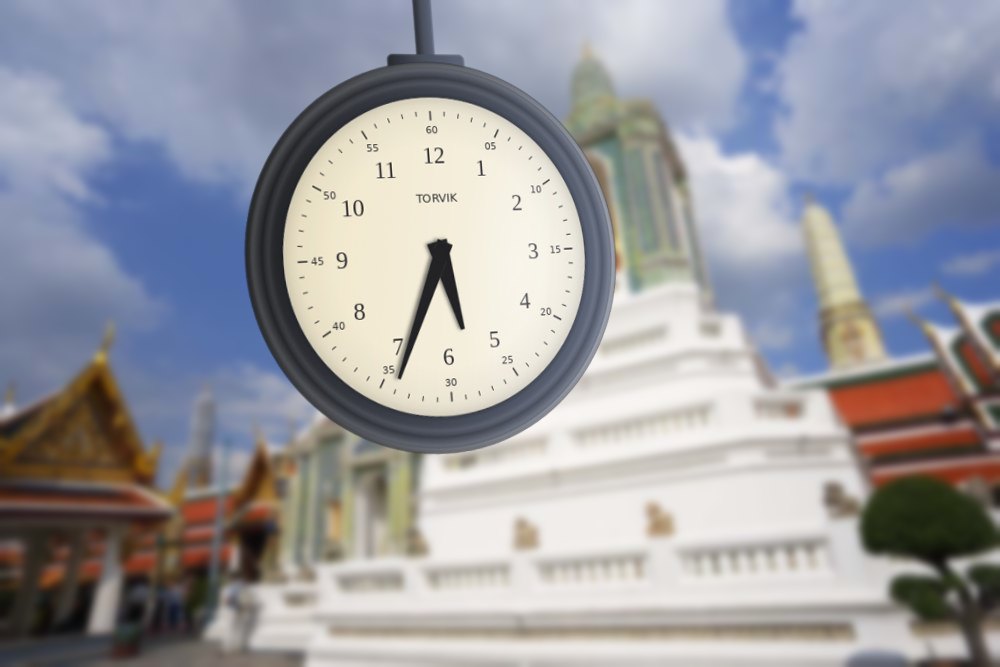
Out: 5,34
